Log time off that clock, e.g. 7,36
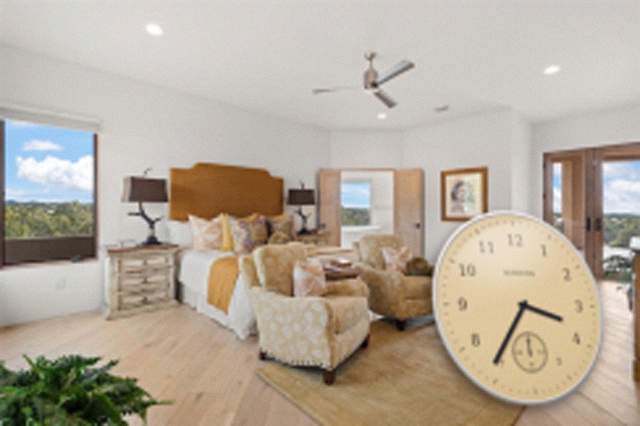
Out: 3,36
